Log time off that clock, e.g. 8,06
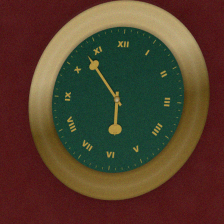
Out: 5,53
